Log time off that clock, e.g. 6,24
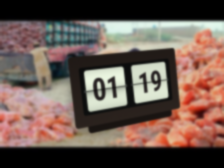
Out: 1,19
